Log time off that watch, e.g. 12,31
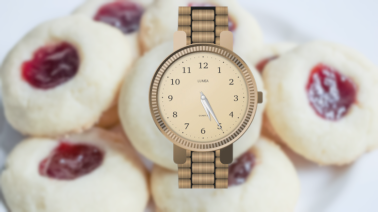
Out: 5,25
